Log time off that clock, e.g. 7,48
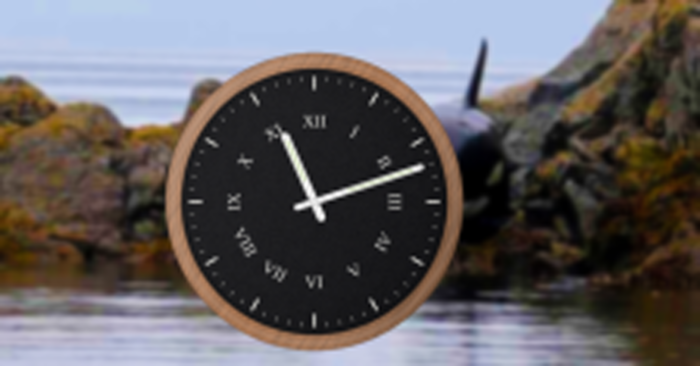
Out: 11,12
